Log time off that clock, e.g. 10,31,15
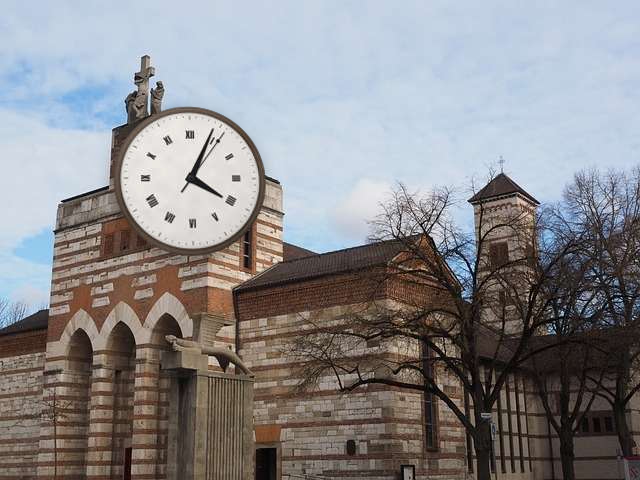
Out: 4,04,06
